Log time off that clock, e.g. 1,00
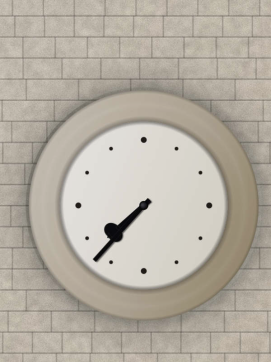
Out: 7,37
